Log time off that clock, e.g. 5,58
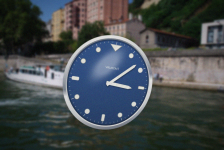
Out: 3,08
